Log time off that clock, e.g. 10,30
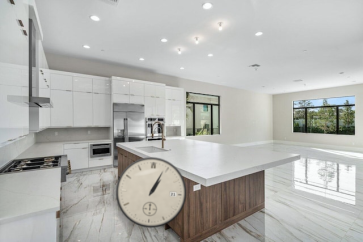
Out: 1,04
